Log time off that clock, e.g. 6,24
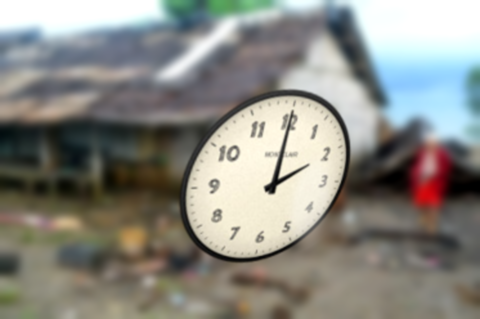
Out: 2,00
